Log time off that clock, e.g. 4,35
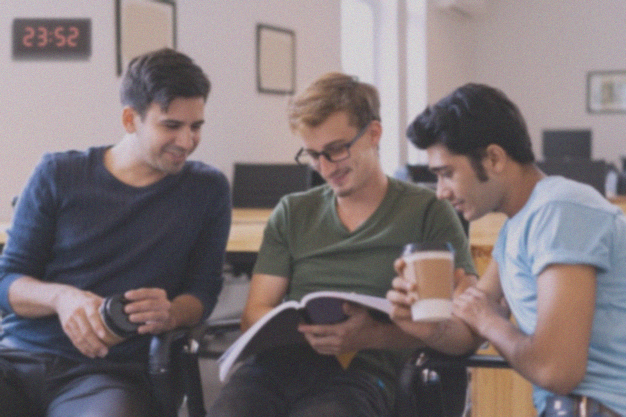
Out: 23,52
